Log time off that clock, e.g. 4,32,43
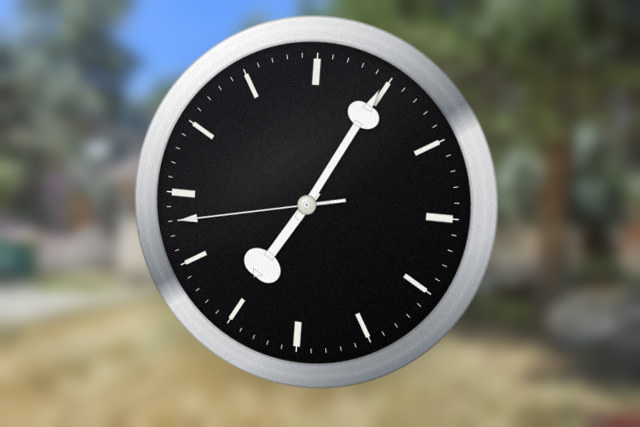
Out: 7,04,43
